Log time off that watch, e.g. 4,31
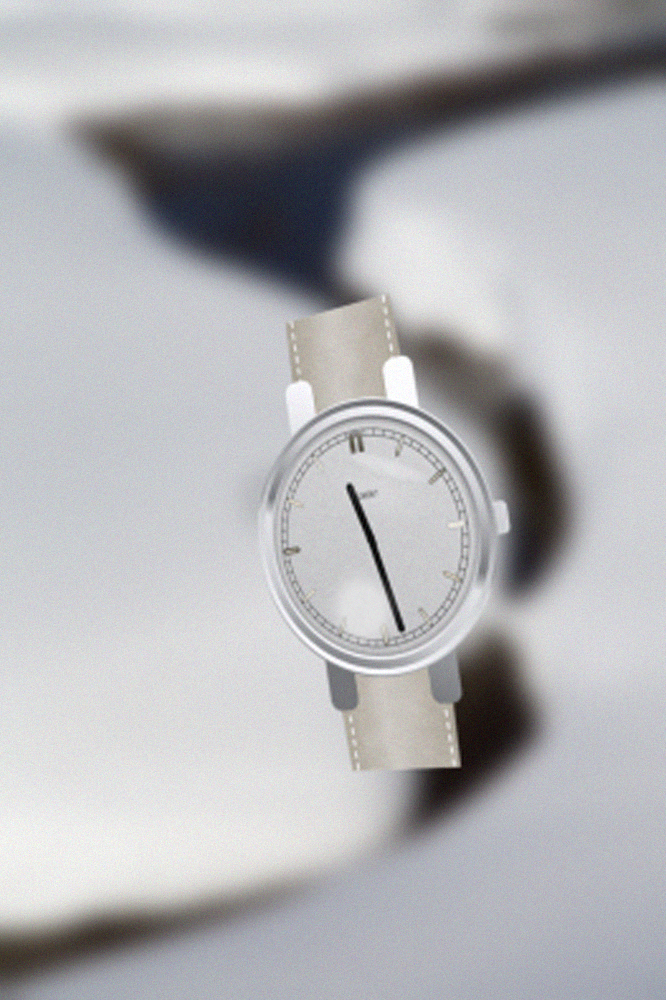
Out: 11,28
